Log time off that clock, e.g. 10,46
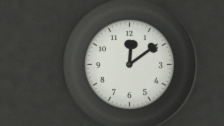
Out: 12,09
